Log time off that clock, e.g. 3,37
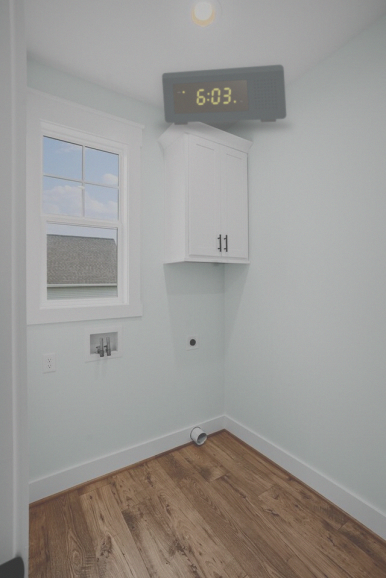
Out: 6,03
